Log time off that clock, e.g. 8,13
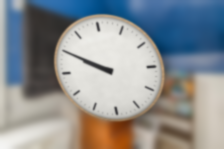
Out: 9,50
